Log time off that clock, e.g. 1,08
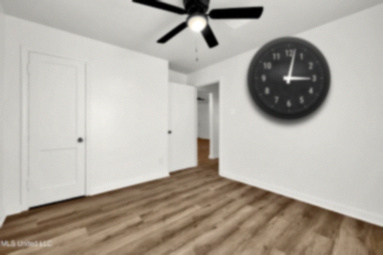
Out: 3,02
